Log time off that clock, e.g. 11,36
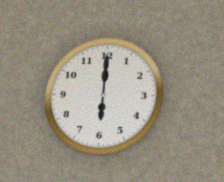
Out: 6,00
